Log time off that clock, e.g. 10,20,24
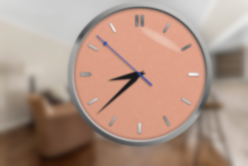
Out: 8,37,52
